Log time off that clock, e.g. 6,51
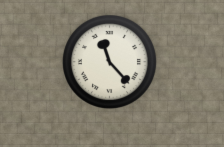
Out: 11,23
